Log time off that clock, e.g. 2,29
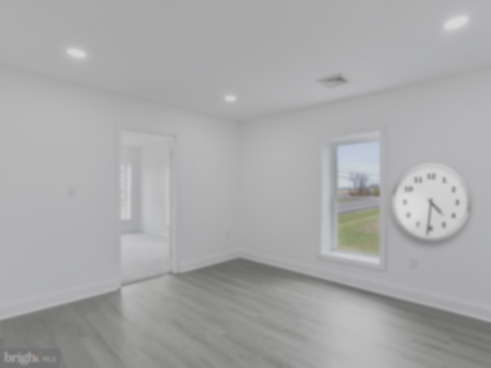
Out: 4,31
